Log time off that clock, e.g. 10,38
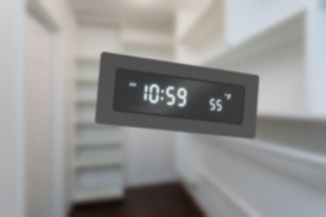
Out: 10,59
